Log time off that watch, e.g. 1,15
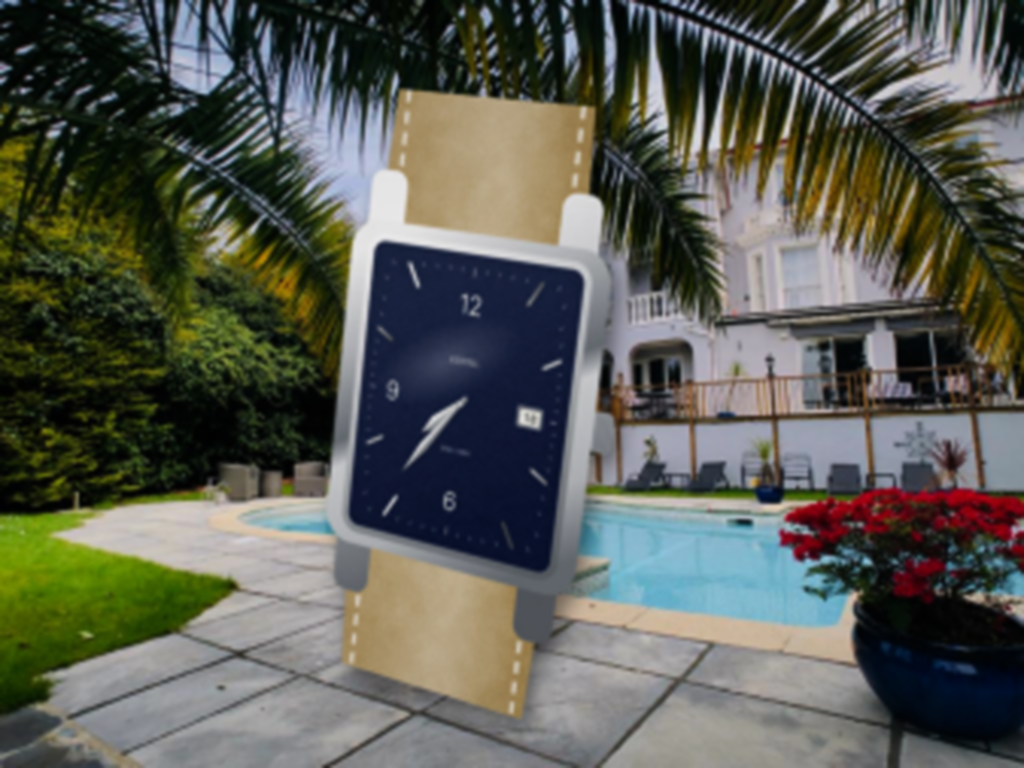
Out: 7,36
